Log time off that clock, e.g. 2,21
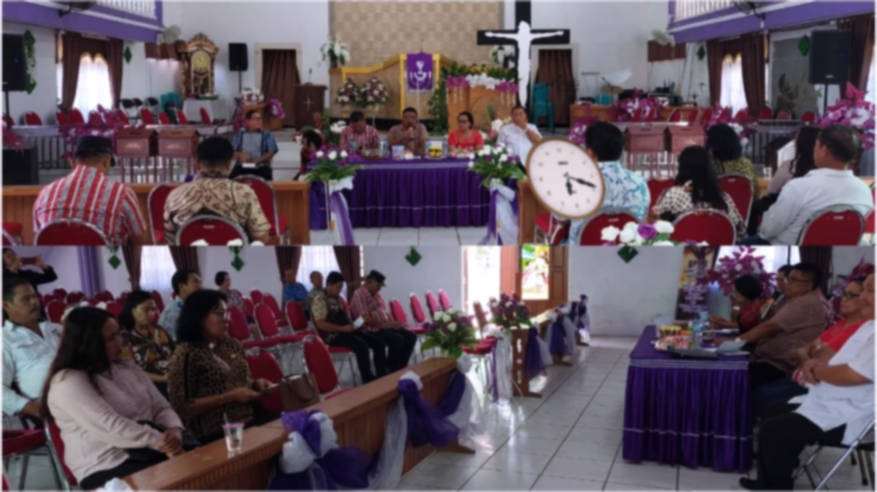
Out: 6,19
